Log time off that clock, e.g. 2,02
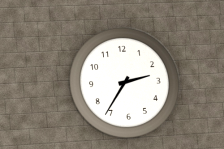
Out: 2,36
